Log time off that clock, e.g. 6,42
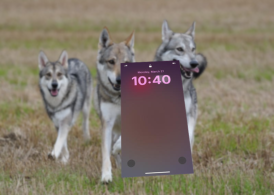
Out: 10,40
